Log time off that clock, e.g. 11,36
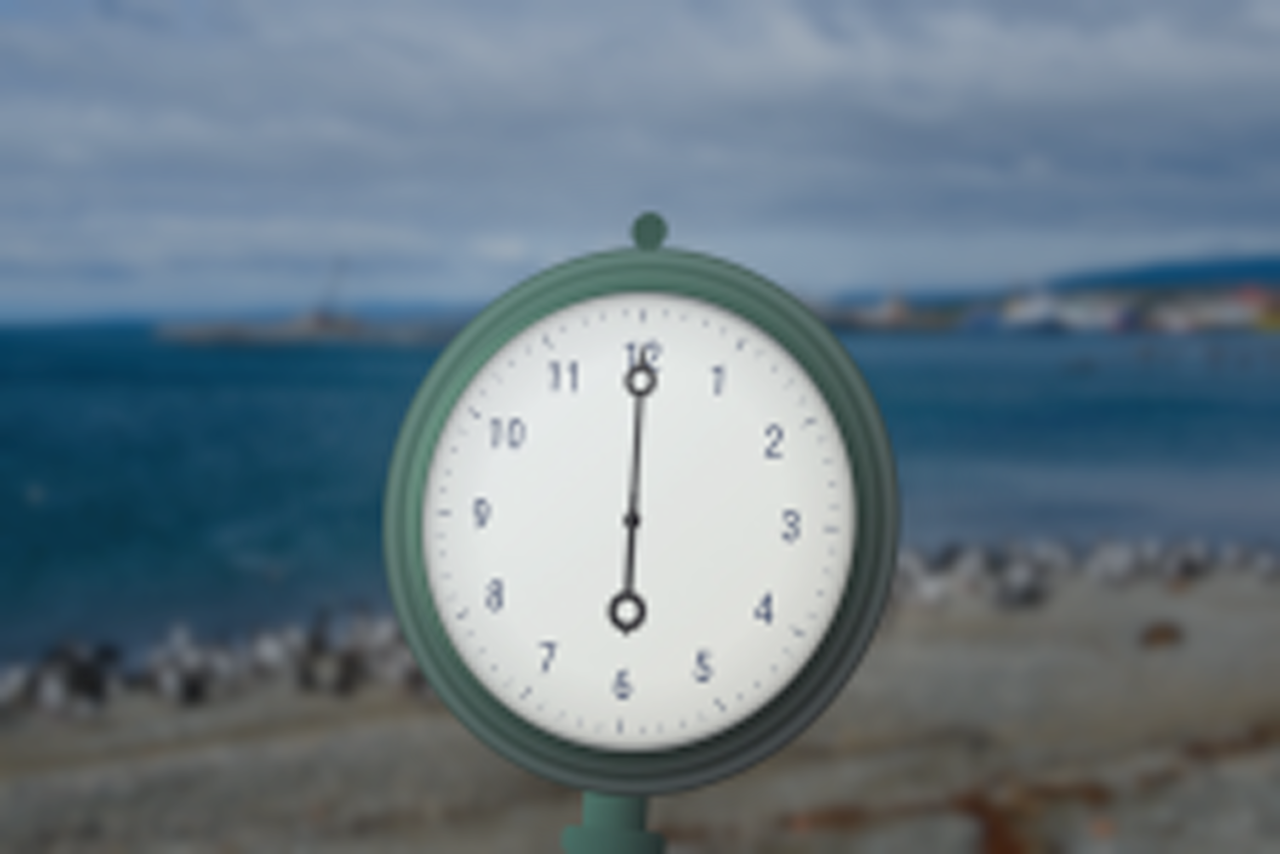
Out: 6,00
